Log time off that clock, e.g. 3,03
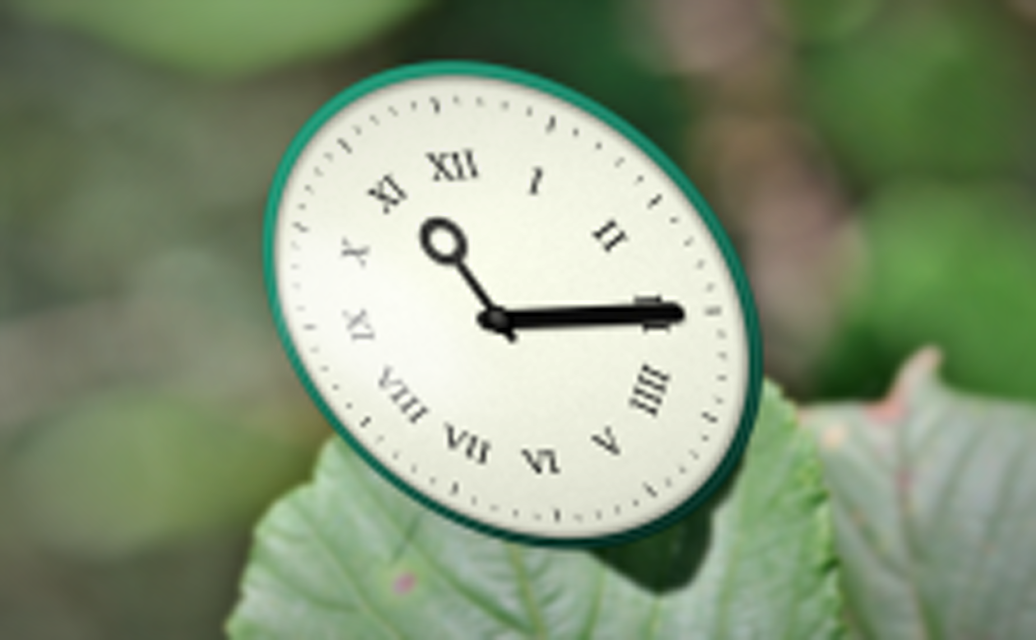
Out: 11,15
